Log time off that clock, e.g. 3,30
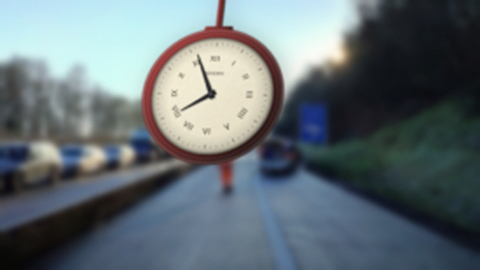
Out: 7,56
